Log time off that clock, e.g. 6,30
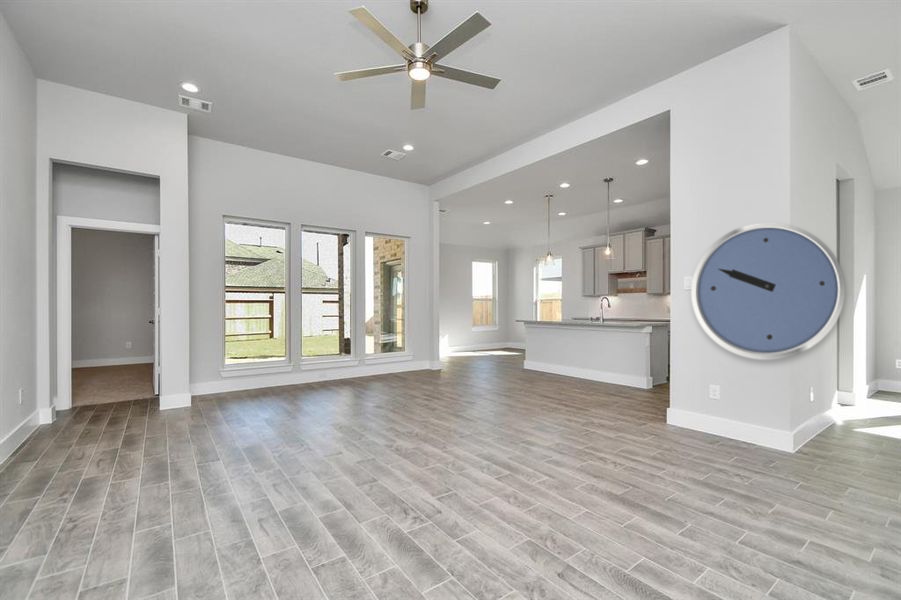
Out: 9,49
